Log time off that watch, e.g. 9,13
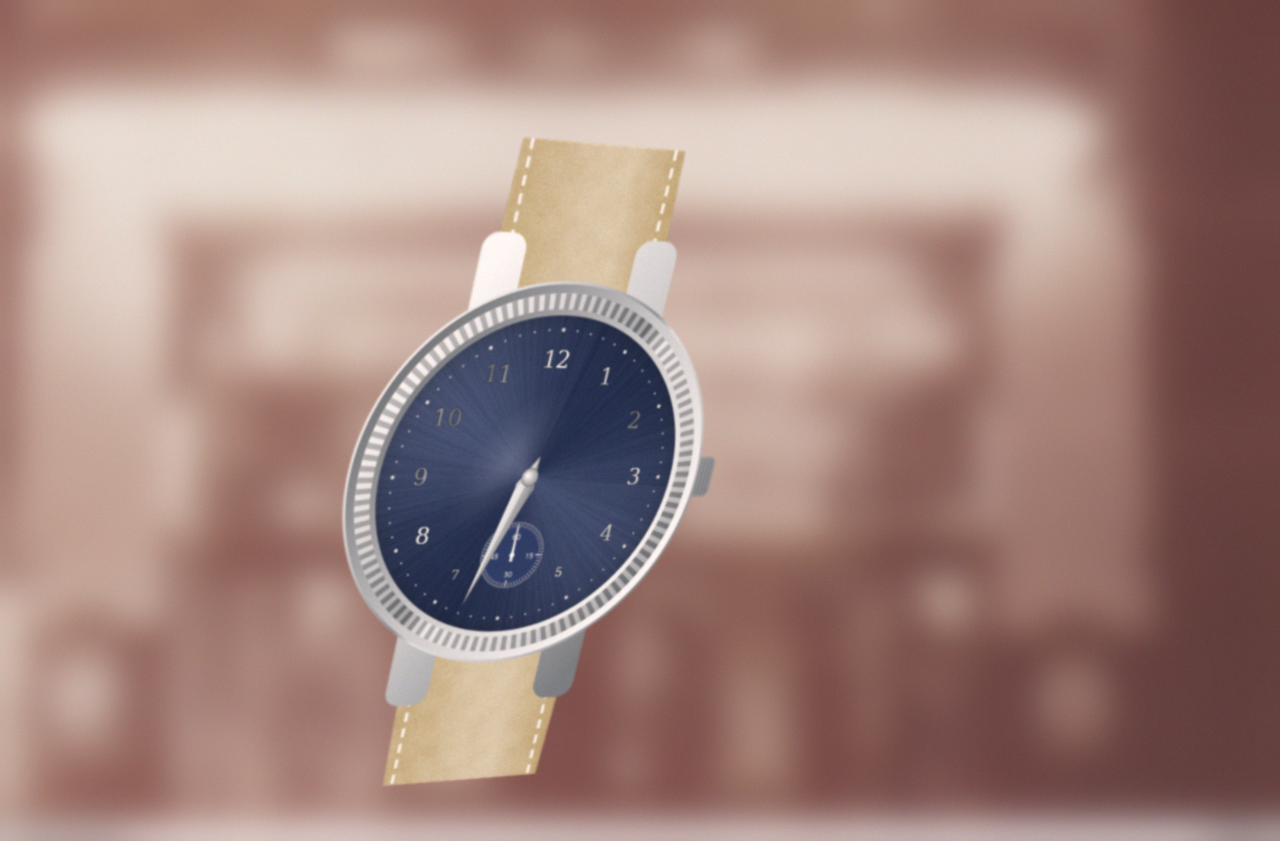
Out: 6,33
